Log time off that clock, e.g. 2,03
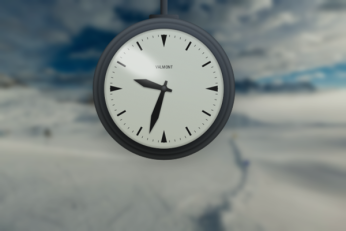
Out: 9,33
